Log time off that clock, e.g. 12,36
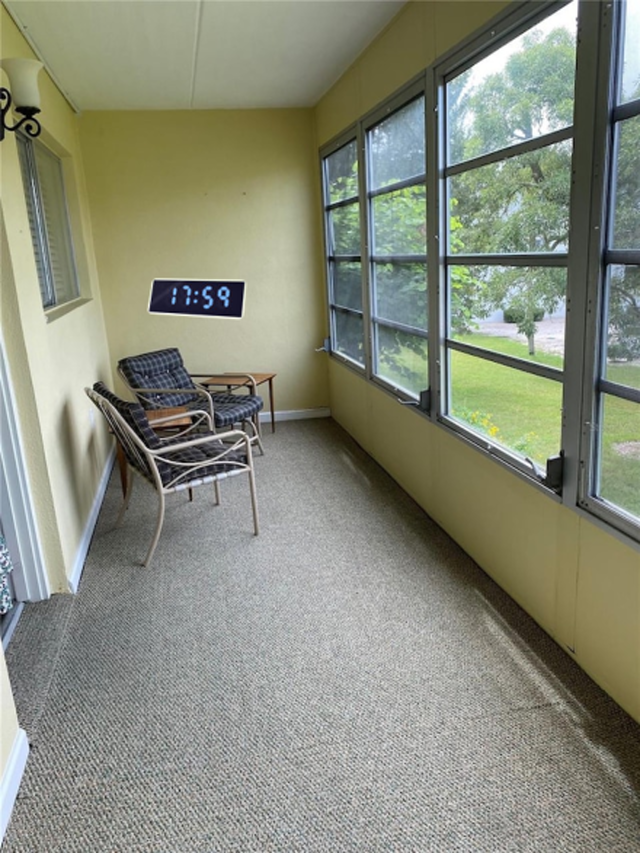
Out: 17,59
